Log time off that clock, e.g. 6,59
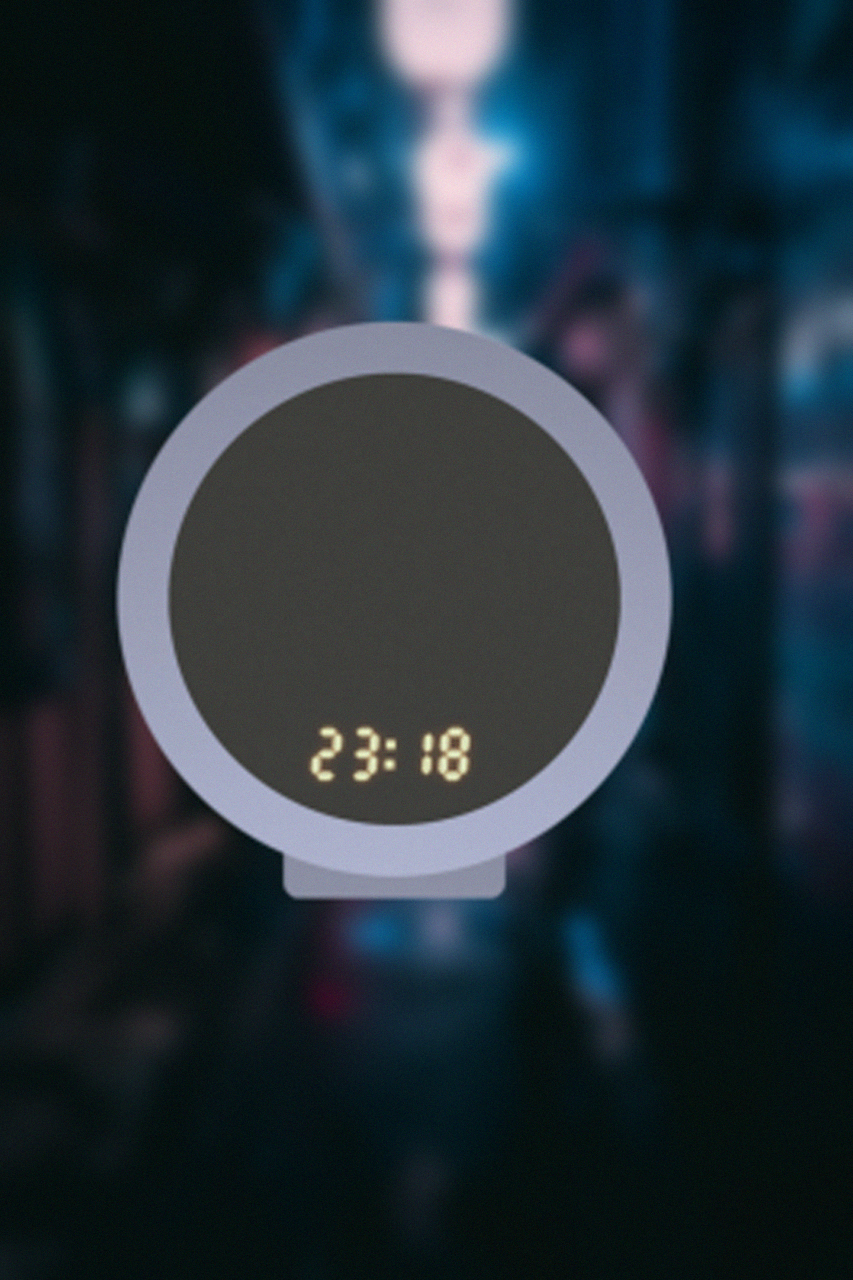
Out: 23,18
